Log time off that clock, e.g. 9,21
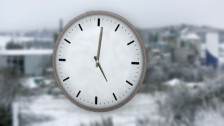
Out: 5,01
